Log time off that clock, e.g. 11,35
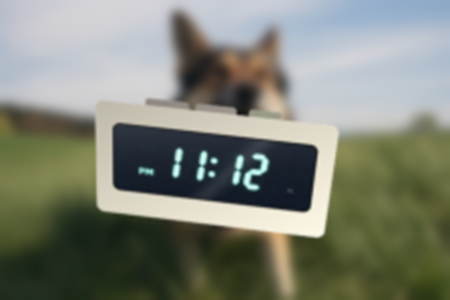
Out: 11,12
